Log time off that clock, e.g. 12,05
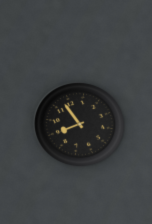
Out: 8,58
